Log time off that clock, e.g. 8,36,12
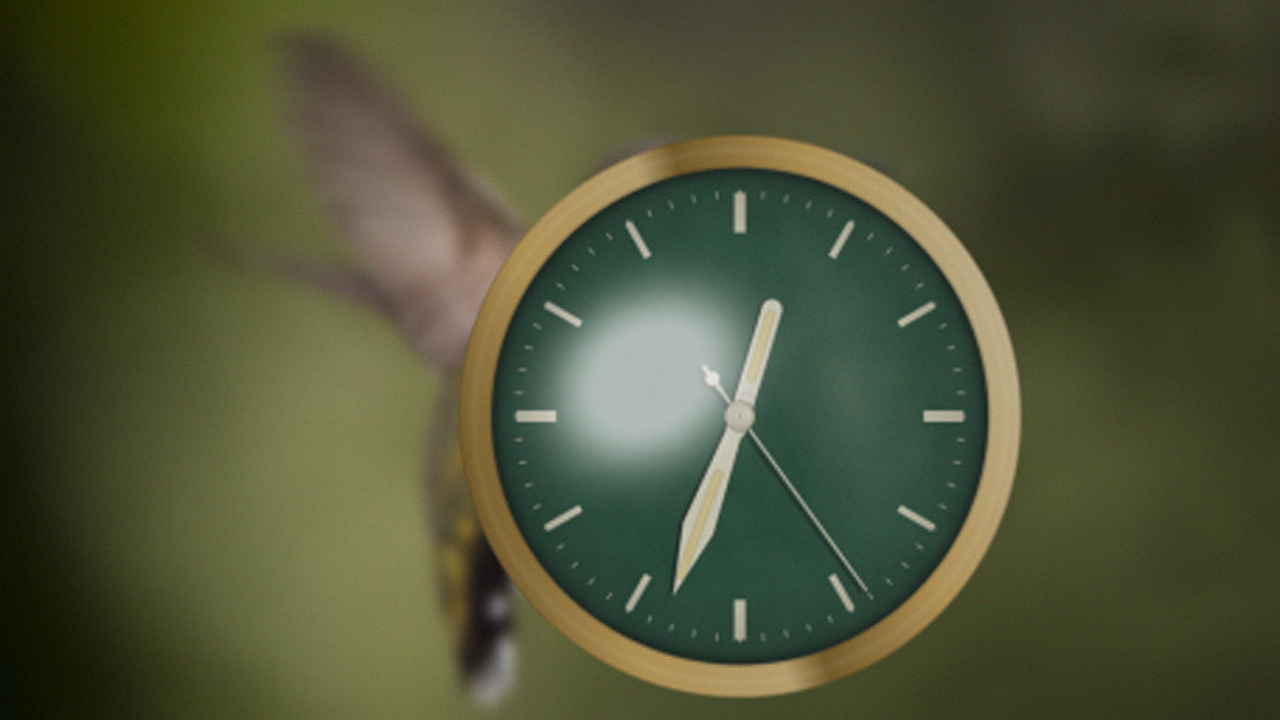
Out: 12,33,24
